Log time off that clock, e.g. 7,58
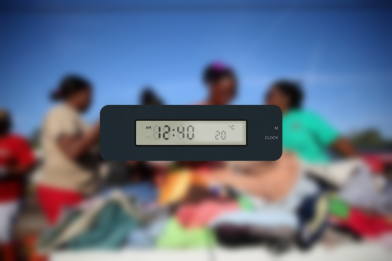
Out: 12,40
